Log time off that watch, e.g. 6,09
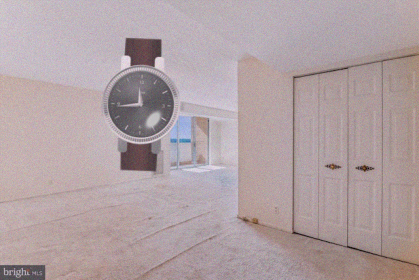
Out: 11,44
